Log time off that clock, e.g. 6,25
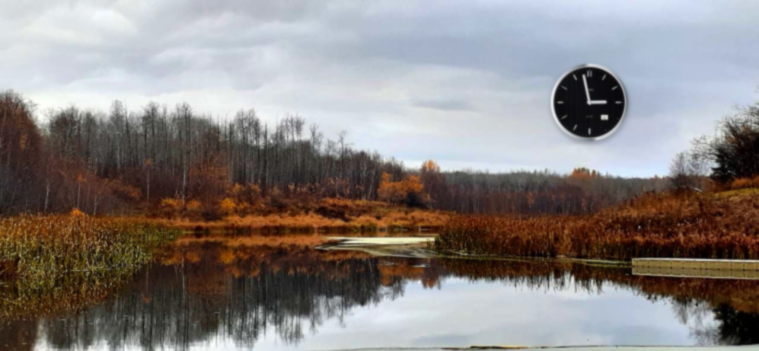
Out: 2,58
